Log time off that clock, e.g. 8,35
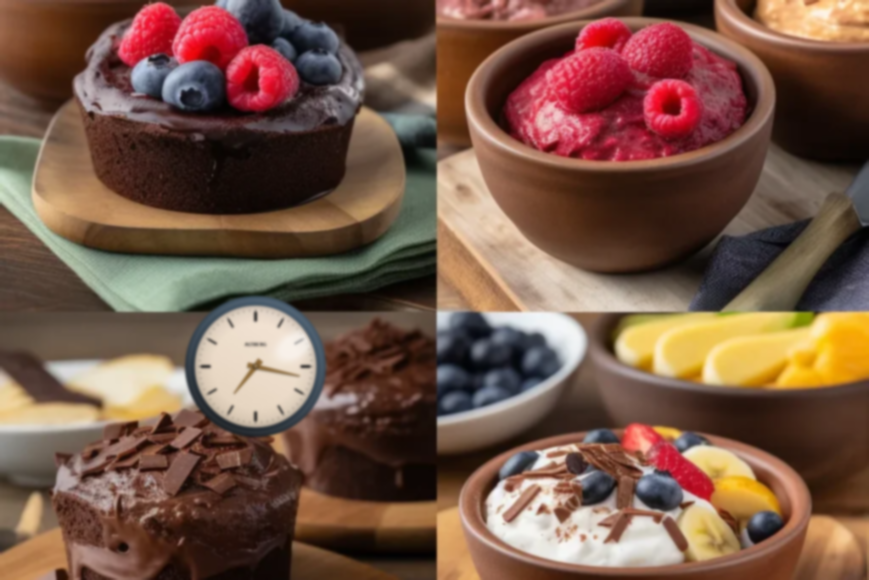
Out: 7,17
